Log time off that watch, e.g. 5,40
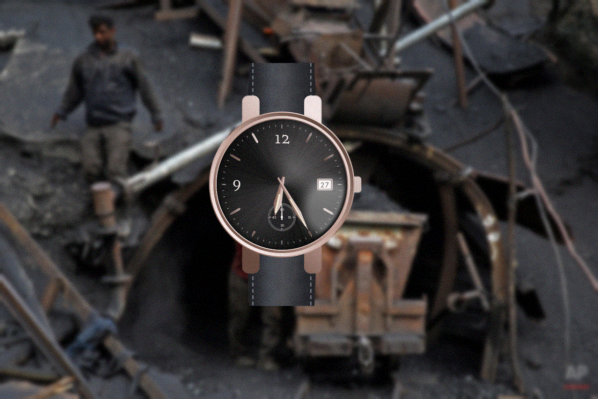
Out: 6,25
